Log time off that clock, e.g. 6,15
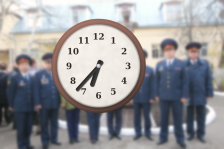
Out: 6,37
